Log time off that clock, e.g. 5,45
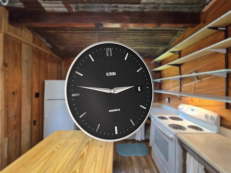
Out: 2,47
